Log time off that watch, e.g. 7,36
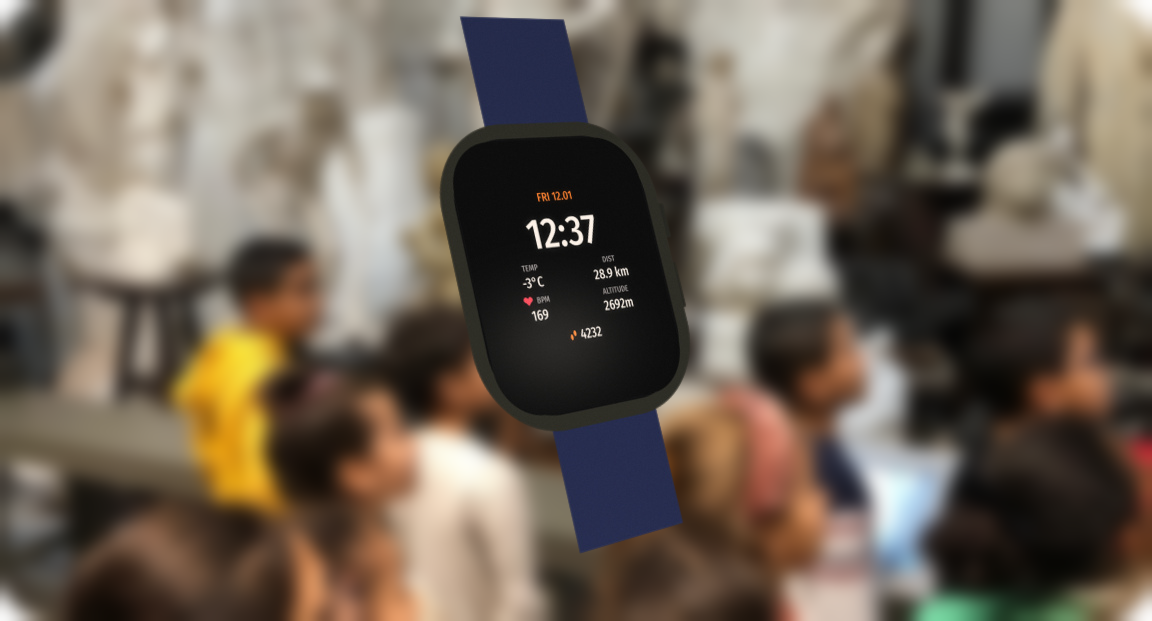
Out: 12,37
